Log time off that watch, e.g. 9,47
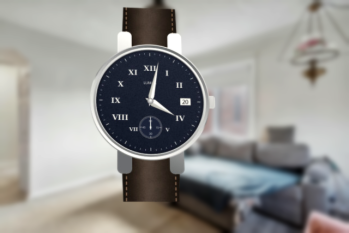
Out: 4,02
